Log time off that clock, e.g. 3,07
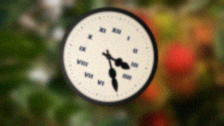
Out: 3,25
